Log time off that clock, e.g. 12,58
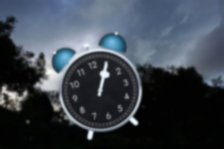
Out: 1,05
